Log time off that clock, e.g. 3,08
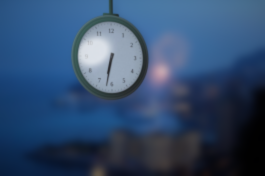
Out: 6,32
